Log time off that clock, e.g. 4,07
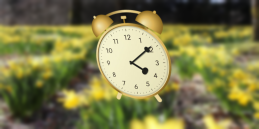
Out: 4,09
